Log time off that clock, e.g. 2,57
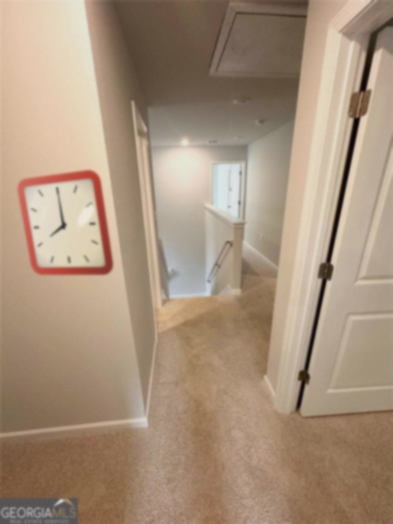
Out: 8,00
